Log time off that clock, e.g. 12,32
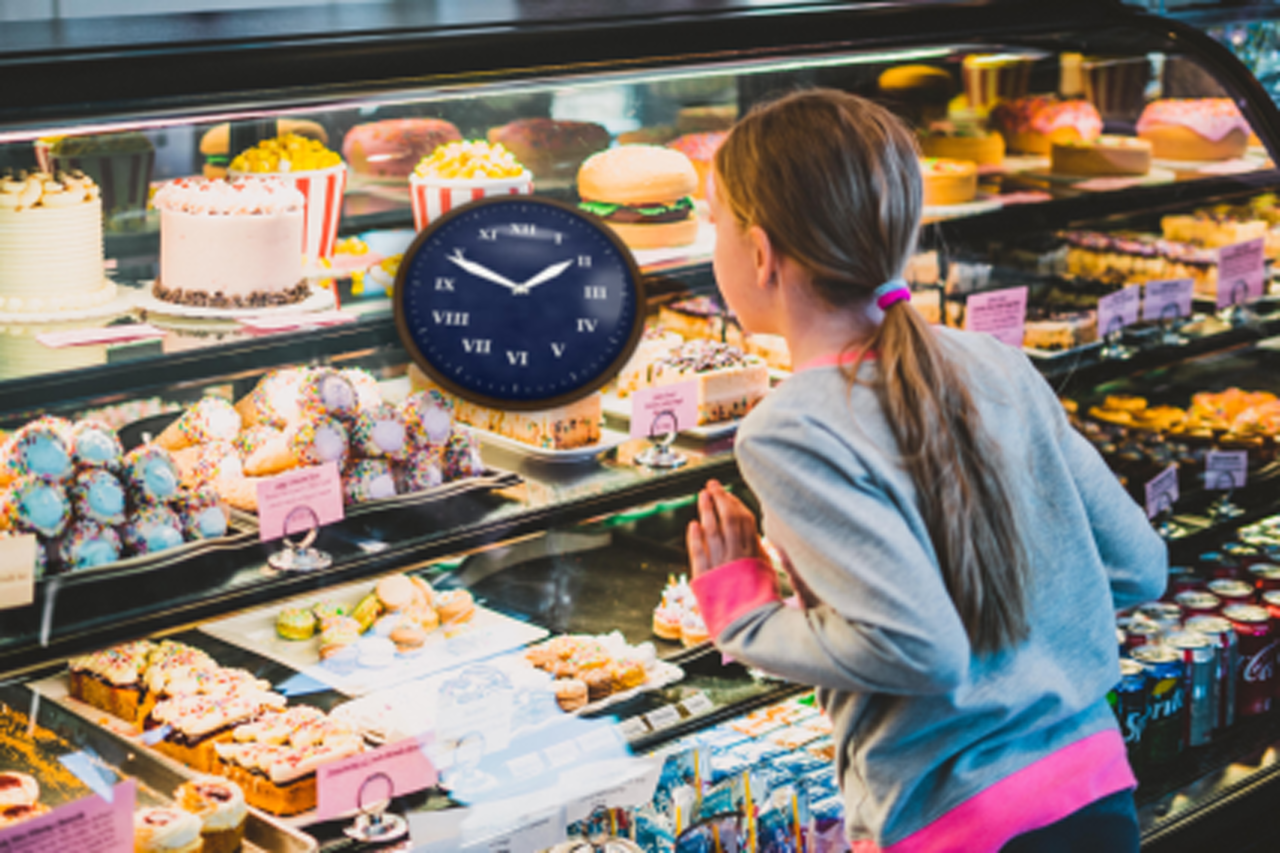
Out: 1,49
